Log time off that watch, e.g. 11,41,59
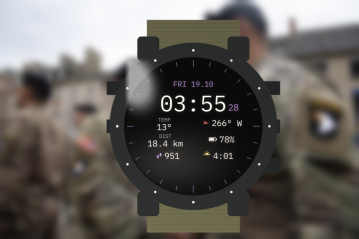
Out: 3,55,28
